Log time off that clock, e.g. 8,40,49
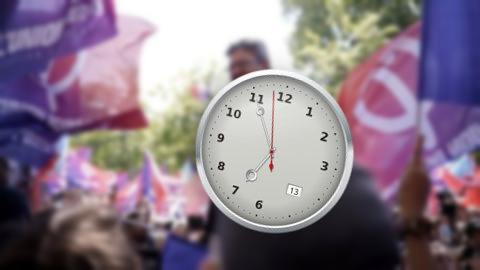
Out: 6,54,58
